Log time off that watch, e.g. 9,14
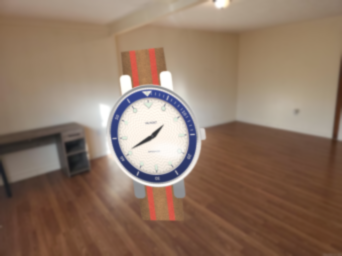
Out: 1,41
